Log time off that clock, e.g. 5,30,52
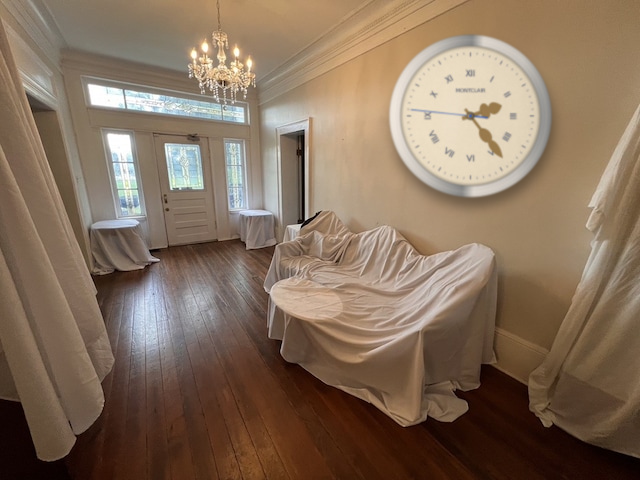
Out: 2,23,46
